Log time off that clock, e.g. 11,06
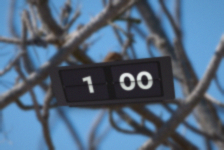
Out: 1,00
